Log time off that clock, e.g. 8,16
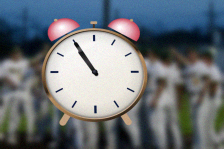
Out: 10,55
